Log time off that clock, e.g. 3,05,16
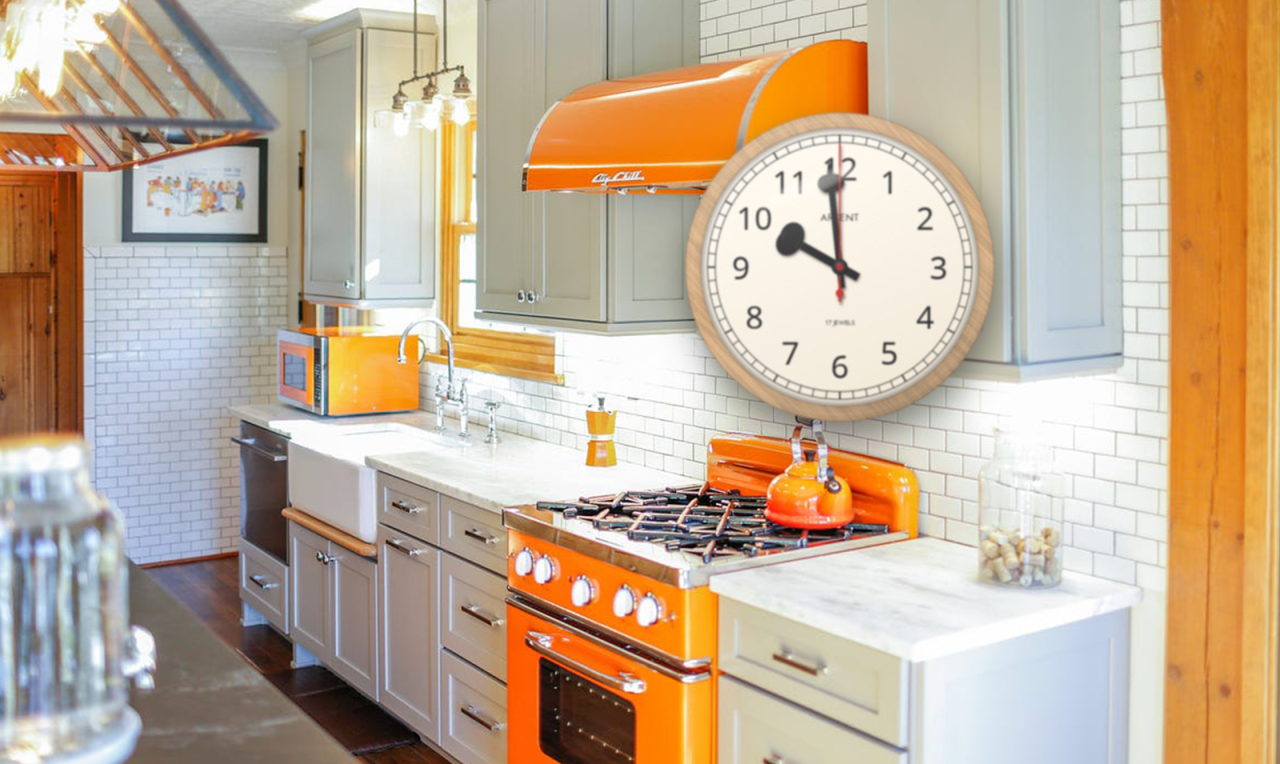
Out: 9,59,00
